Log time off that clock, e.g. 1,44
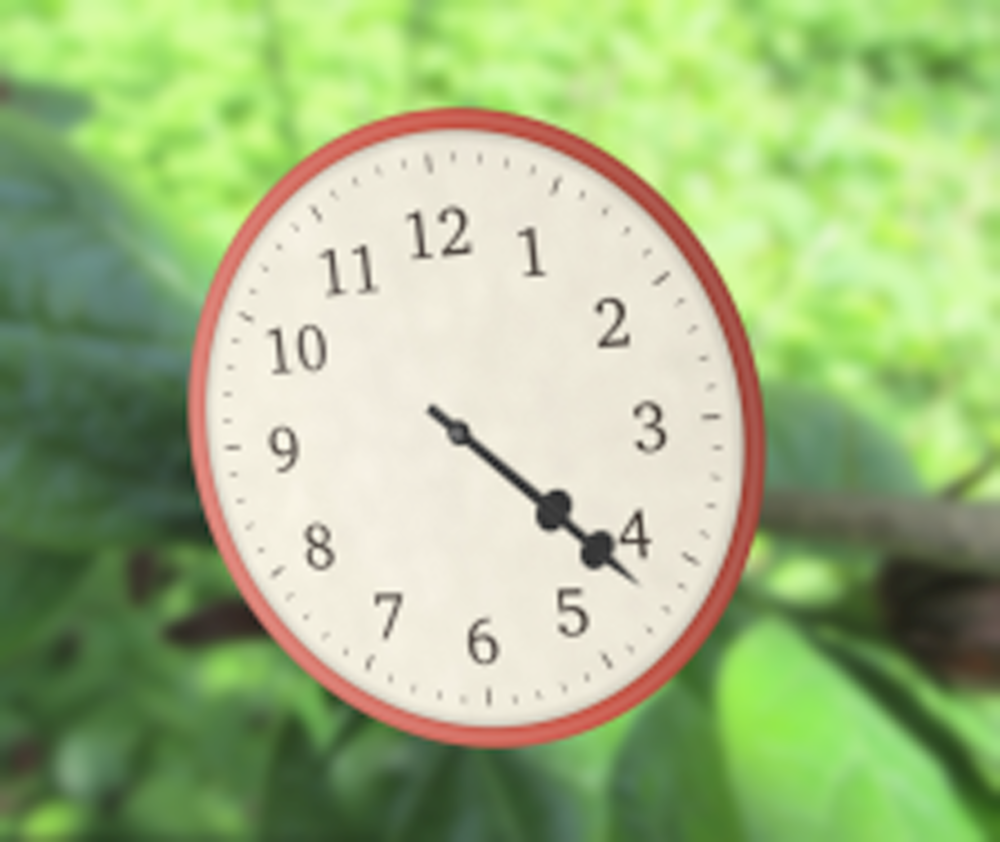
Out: 4,22
